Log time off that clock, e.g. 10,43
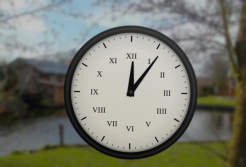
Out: 12,06
